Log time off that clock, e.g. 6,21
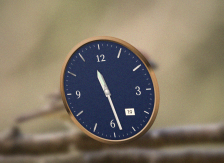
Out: 11,28
